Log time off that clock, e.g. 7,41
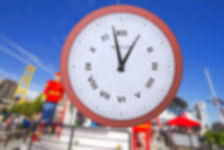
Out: 12,58
